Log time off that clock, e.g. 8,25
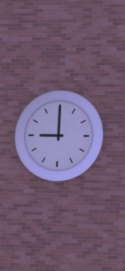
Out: 9,00
